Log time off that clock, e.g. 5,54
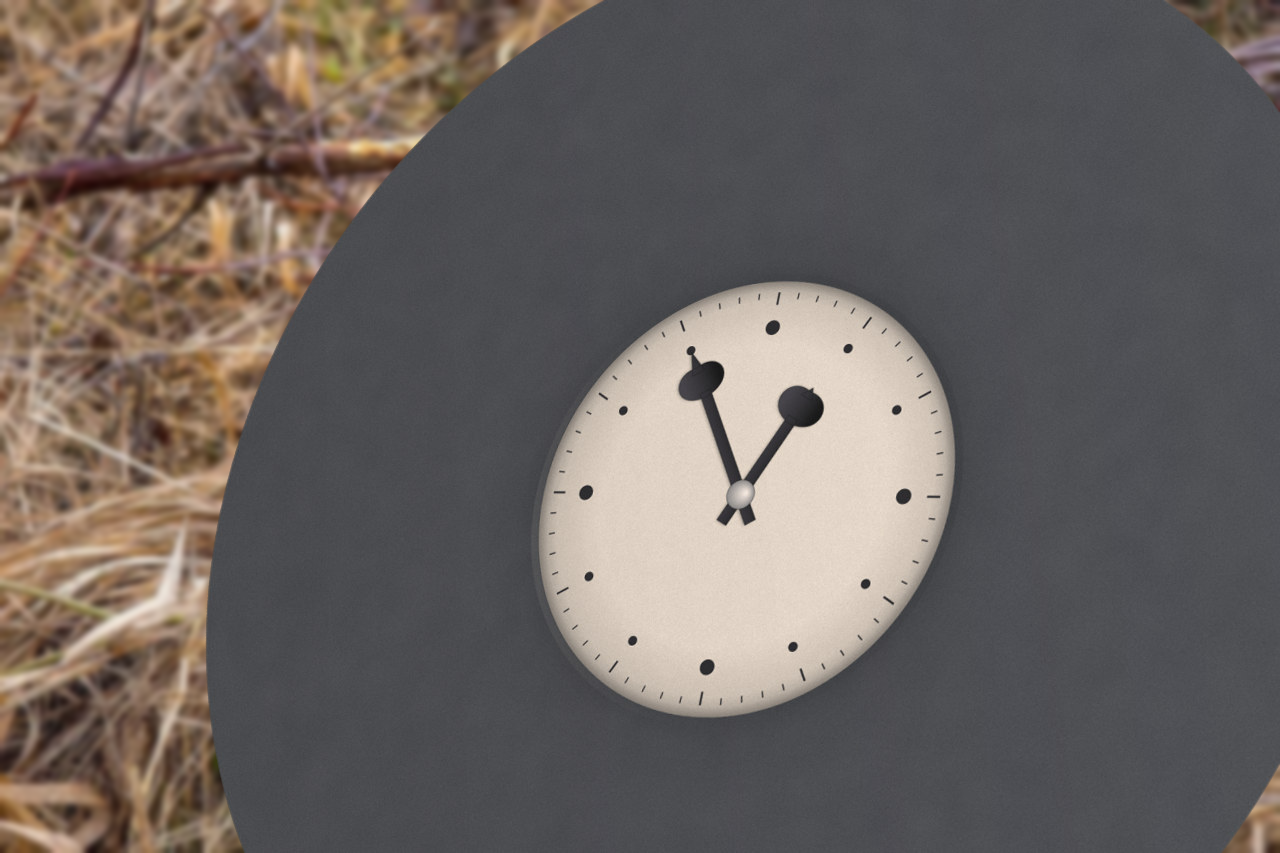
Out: 12,55
